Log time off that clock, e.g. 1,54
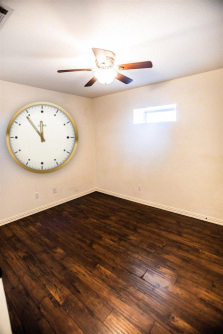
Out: 11,54
